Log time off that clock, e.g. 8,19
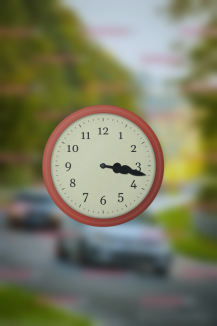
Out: 3,17
